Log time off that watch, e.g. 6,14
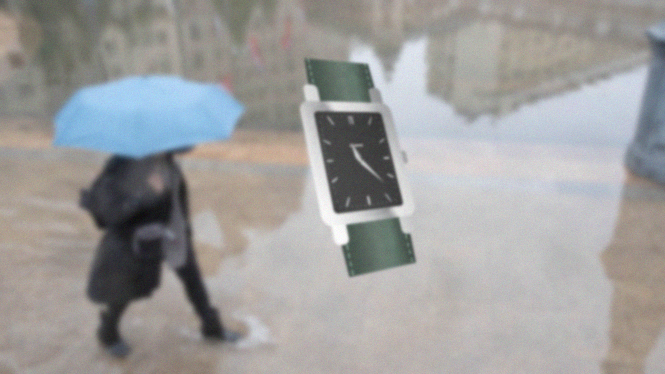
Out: 11,23
